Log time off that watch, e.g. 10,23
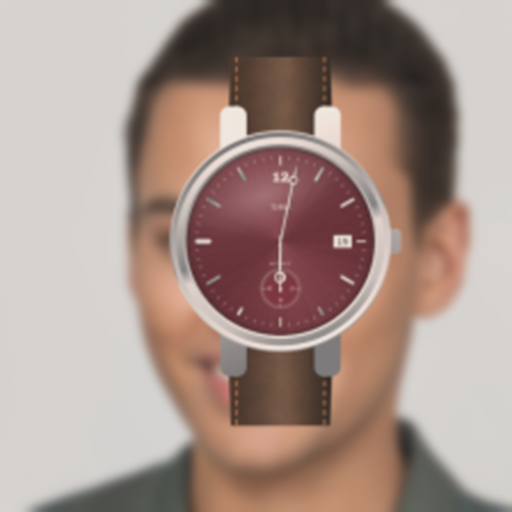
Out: 6,02
